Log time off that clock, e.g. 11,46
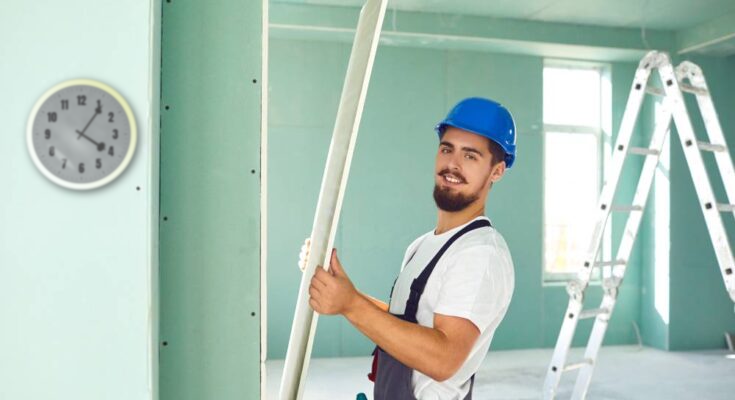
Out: 4,06
